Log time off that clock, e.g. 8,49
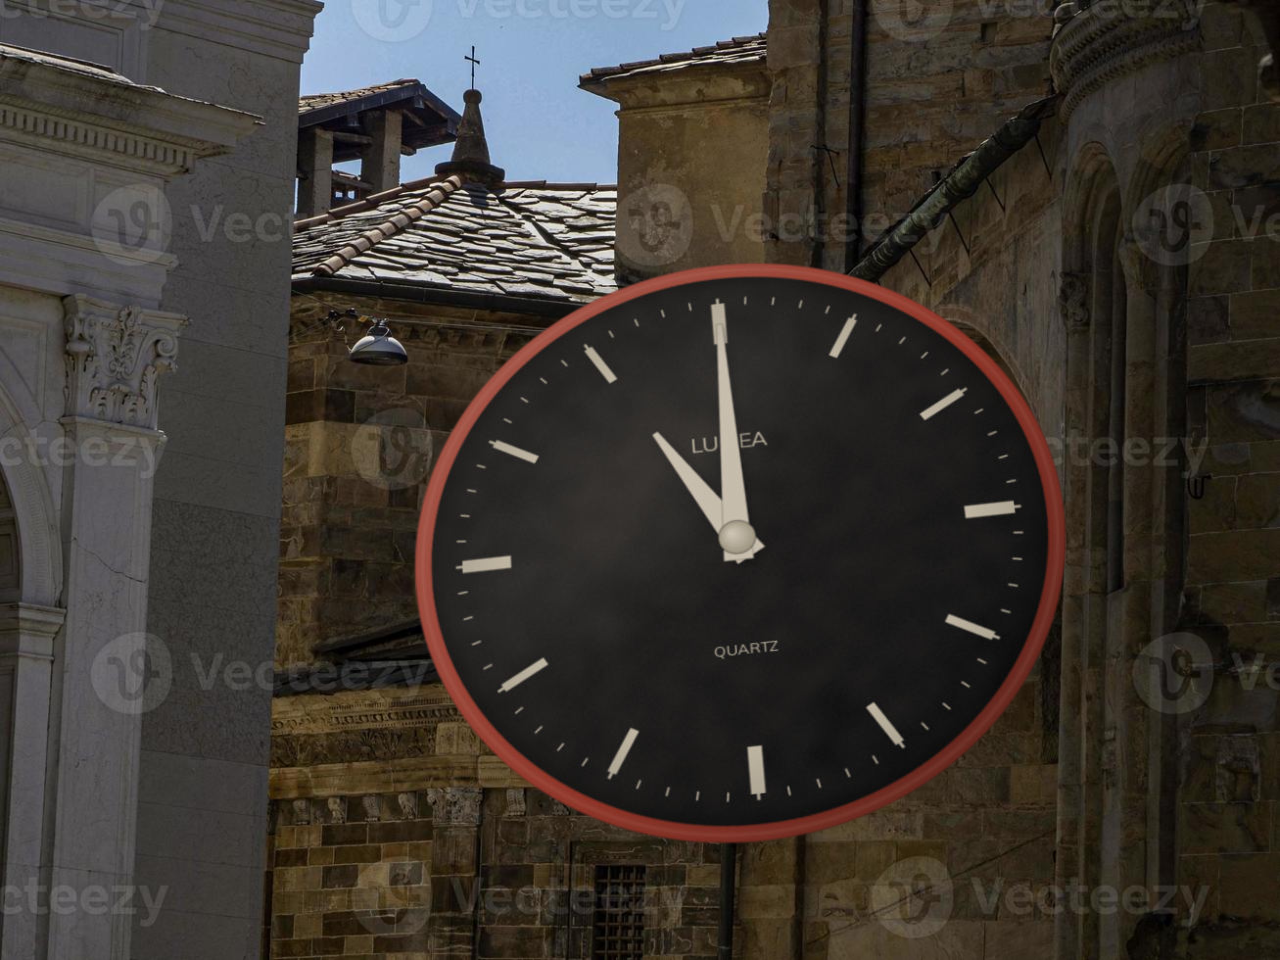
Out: 11,00
